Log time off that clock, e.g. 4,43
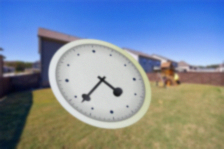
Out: 4,38
